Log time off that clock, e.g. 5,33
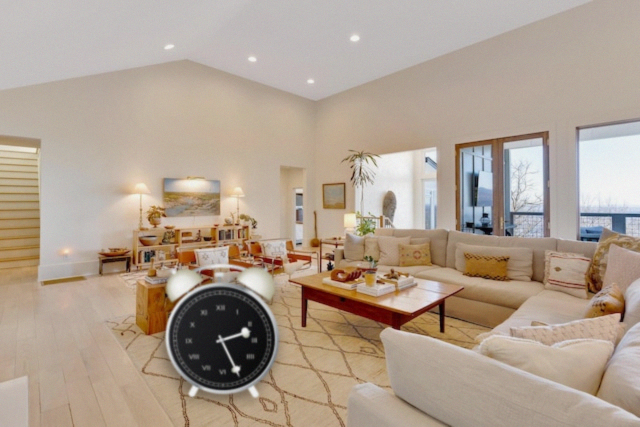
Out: 2,26
